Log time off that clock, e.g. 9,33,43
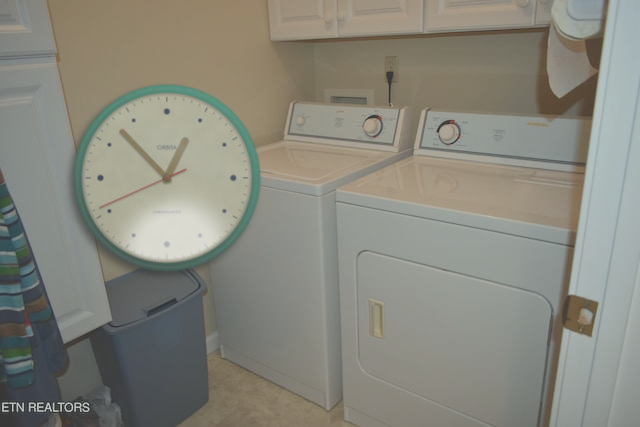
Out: 12,52,41
